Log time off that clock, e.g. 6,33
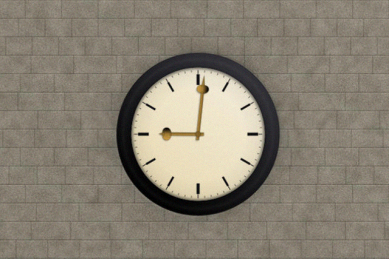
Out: 9,01
